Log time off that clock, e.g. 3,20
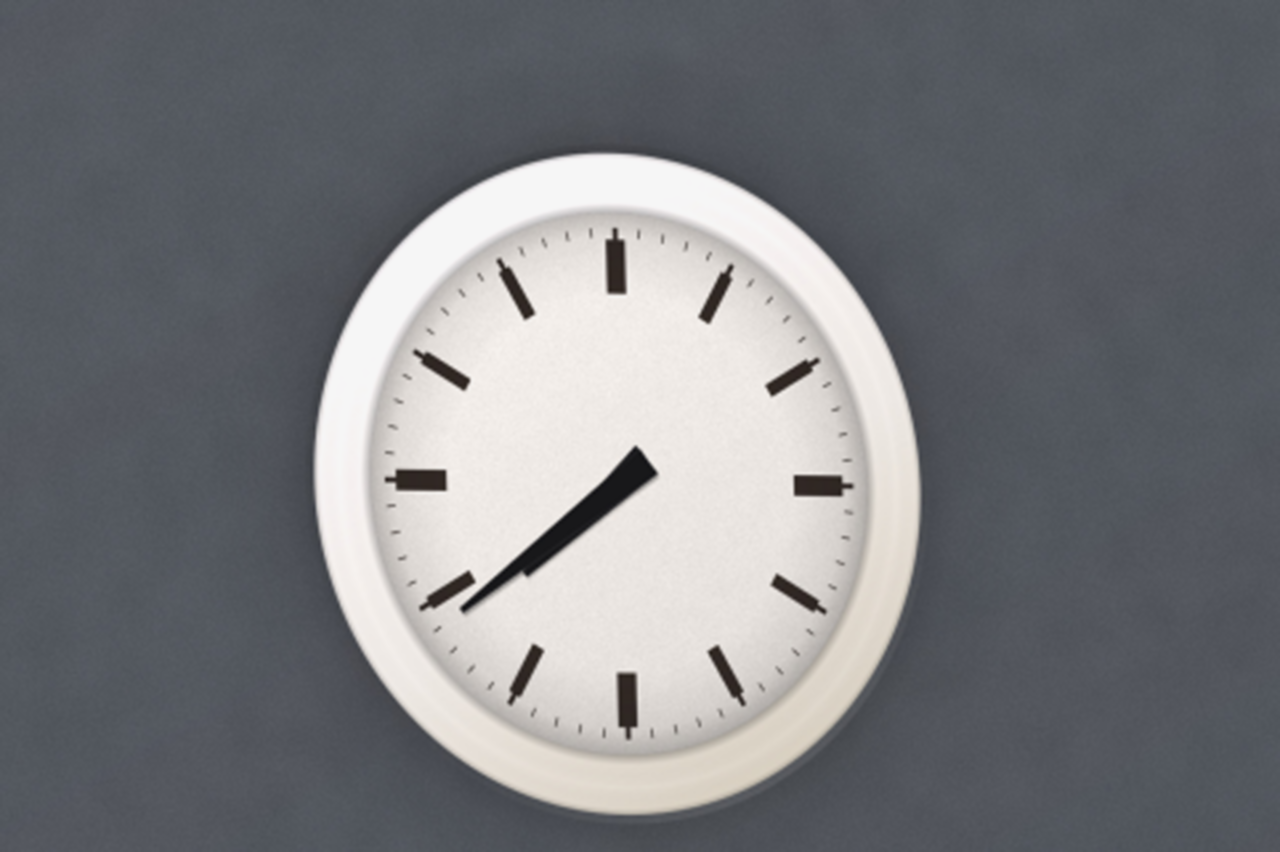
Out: 7,39
